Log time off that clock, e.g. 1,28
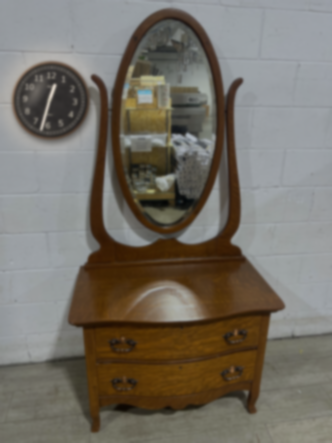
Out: 12,32
